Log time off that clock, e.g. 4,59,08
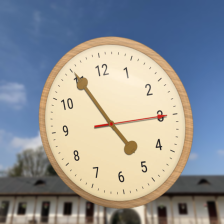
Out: 4,55,15
